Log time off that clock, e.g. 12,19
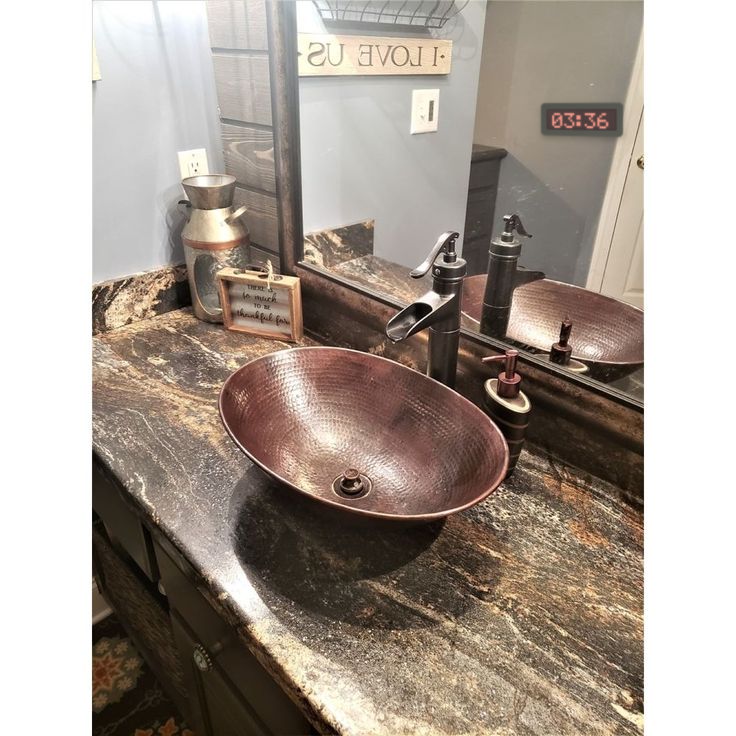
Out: 3,36
